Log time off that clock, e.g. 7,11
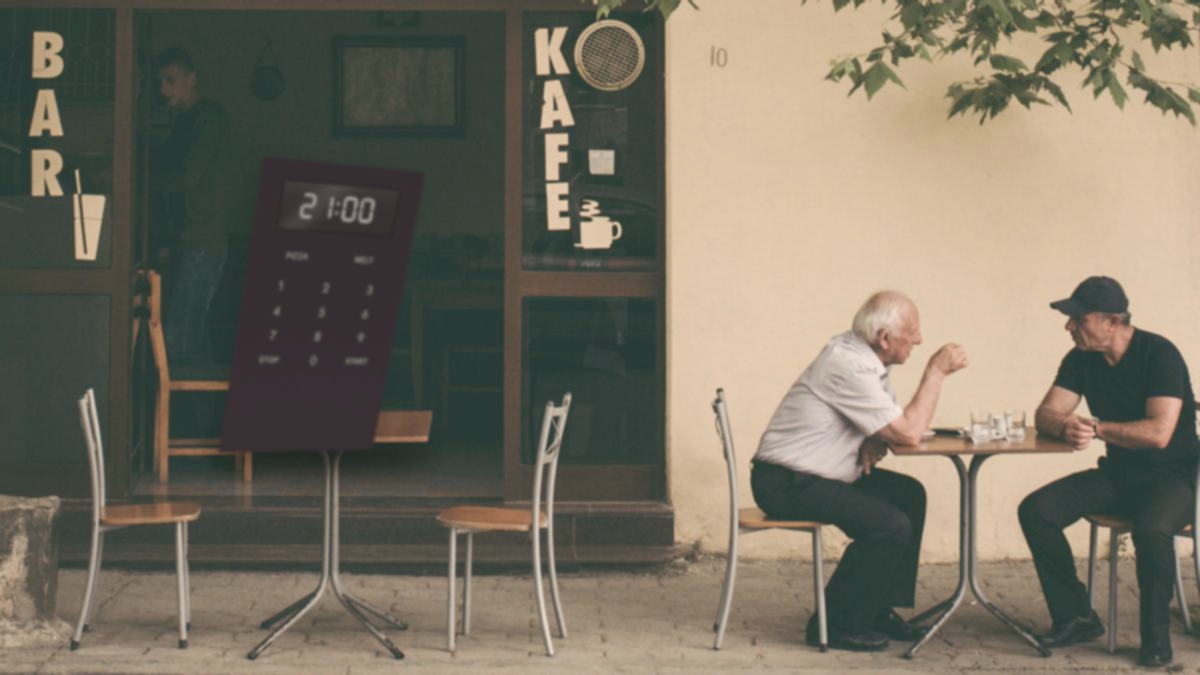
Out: 21,00
